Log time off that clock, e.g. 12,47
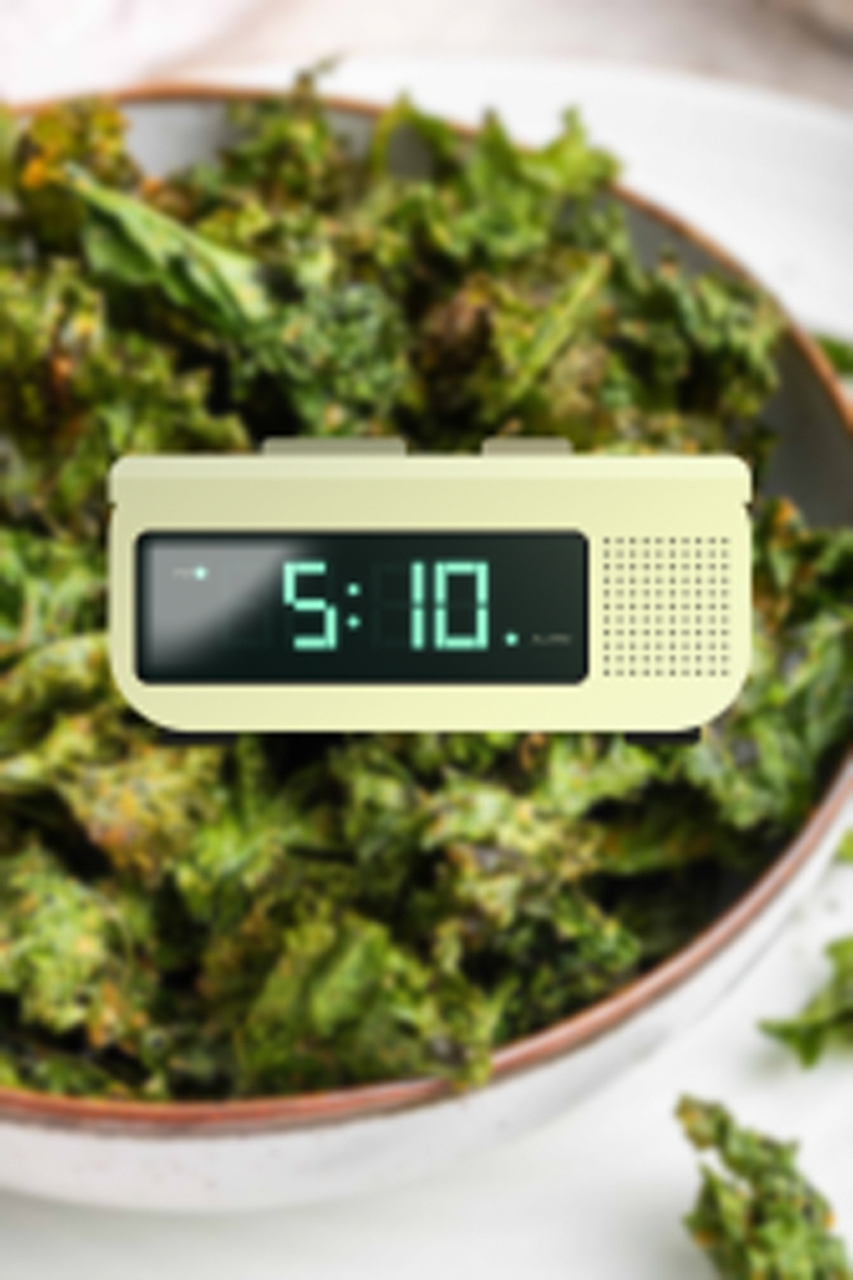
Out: 5,10
